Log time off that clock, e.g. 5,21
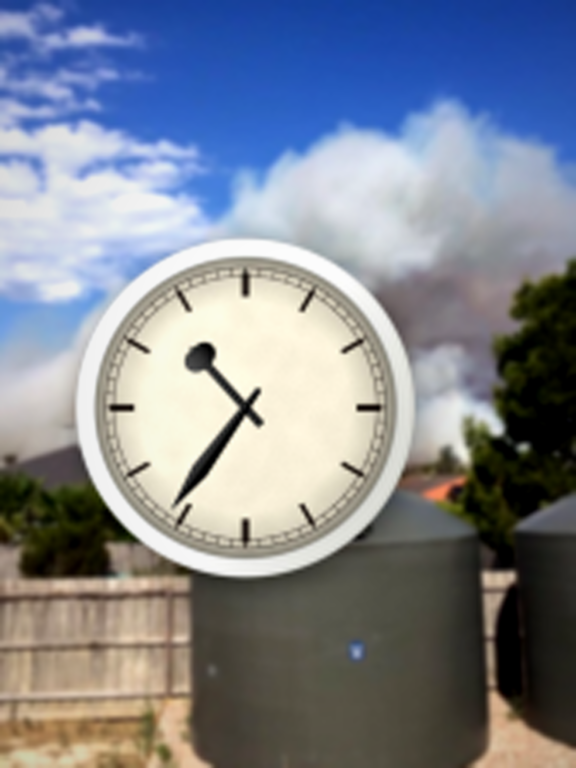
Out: 10,36
